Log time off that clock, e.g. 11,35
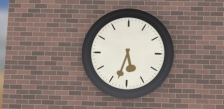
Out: 5,33
